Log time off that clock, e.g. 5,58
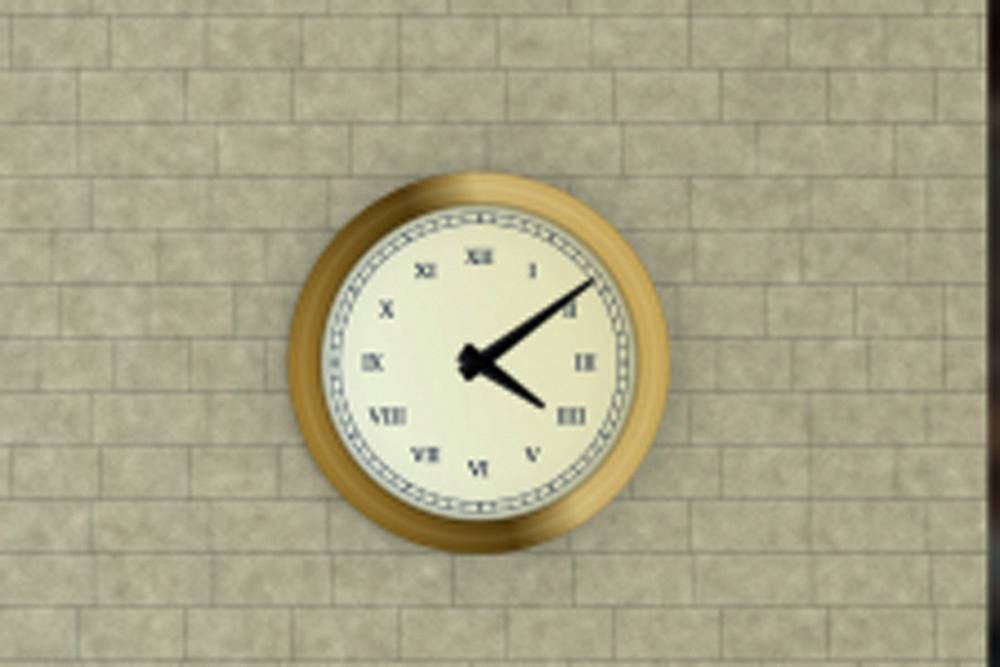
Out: 4,09
